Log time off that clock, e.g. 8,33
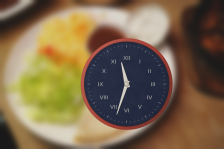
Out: 11,33
